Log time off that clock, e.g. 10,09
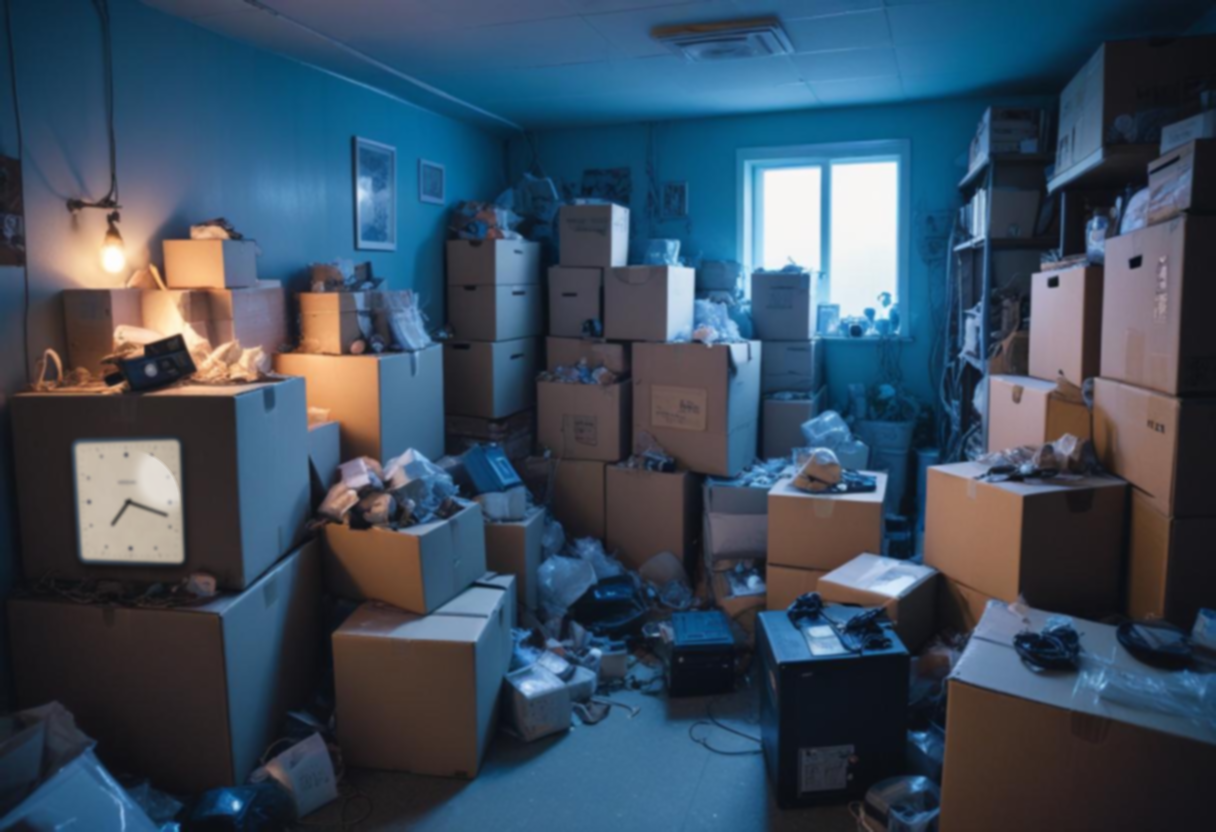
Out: 7,18
